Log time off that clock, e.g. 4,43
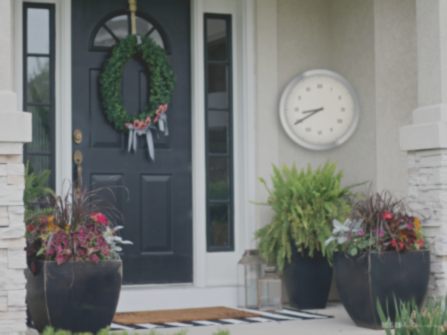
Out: 8,40
